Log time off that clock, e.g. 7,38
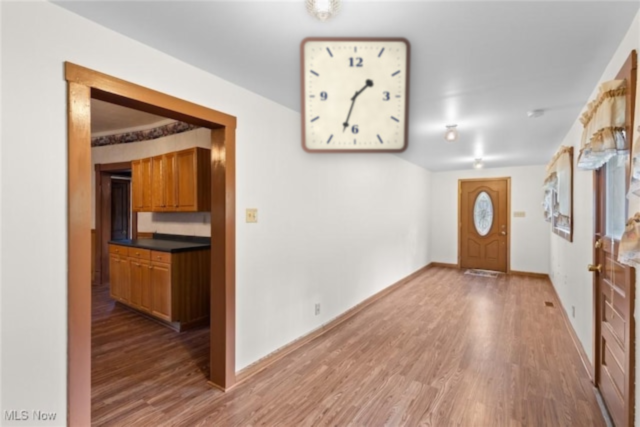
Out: 1,33
